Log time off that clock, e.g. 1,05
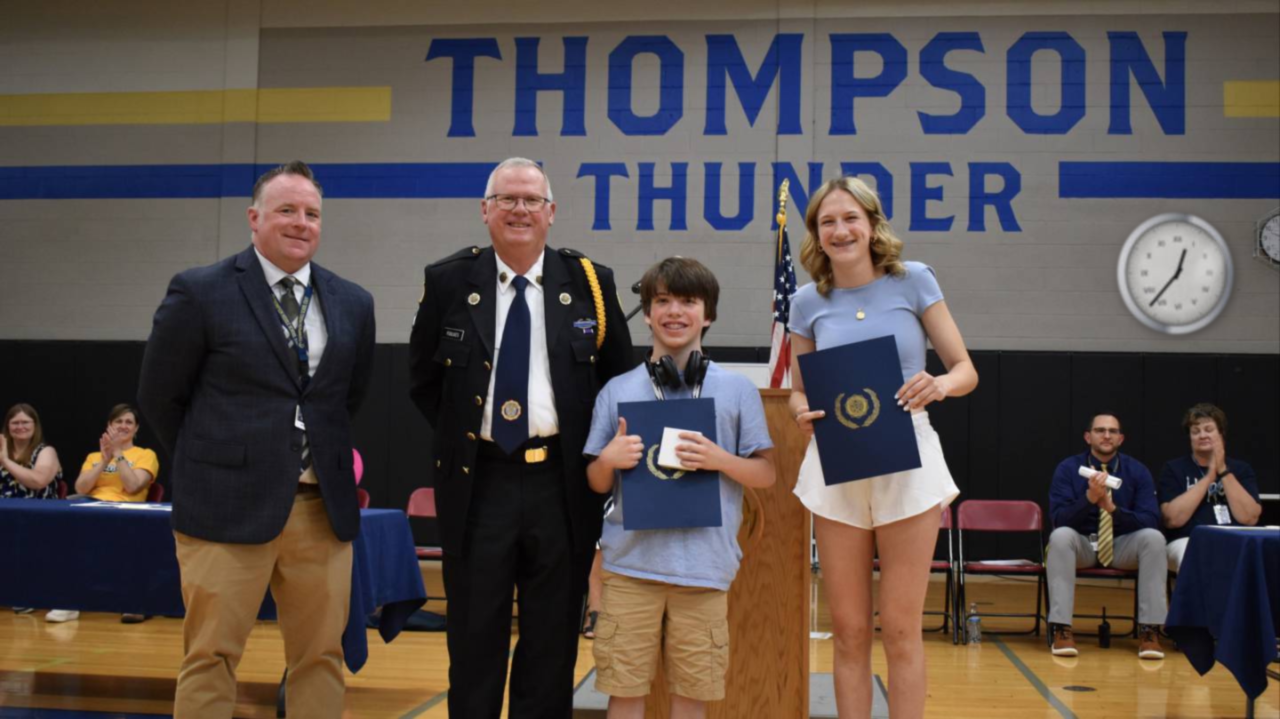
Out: 12,37
